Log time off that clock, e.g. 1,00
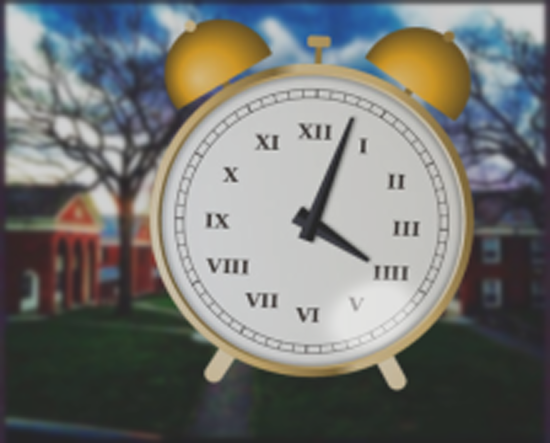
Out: 4,03
